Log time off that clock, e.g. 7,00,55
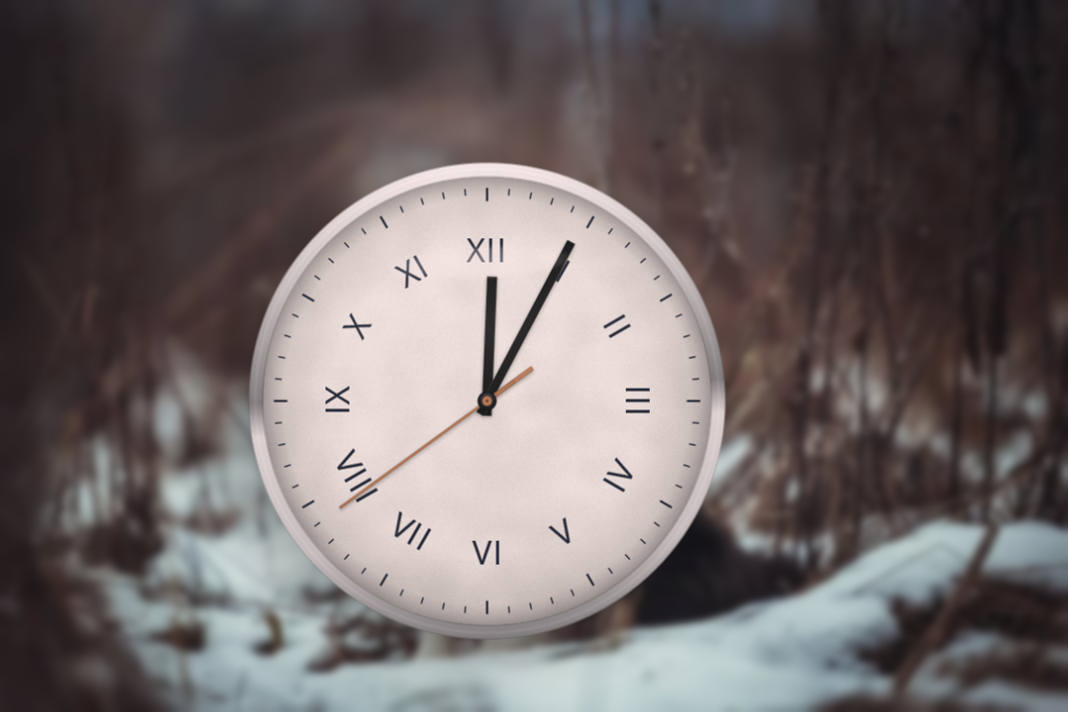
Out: 12,04,39
